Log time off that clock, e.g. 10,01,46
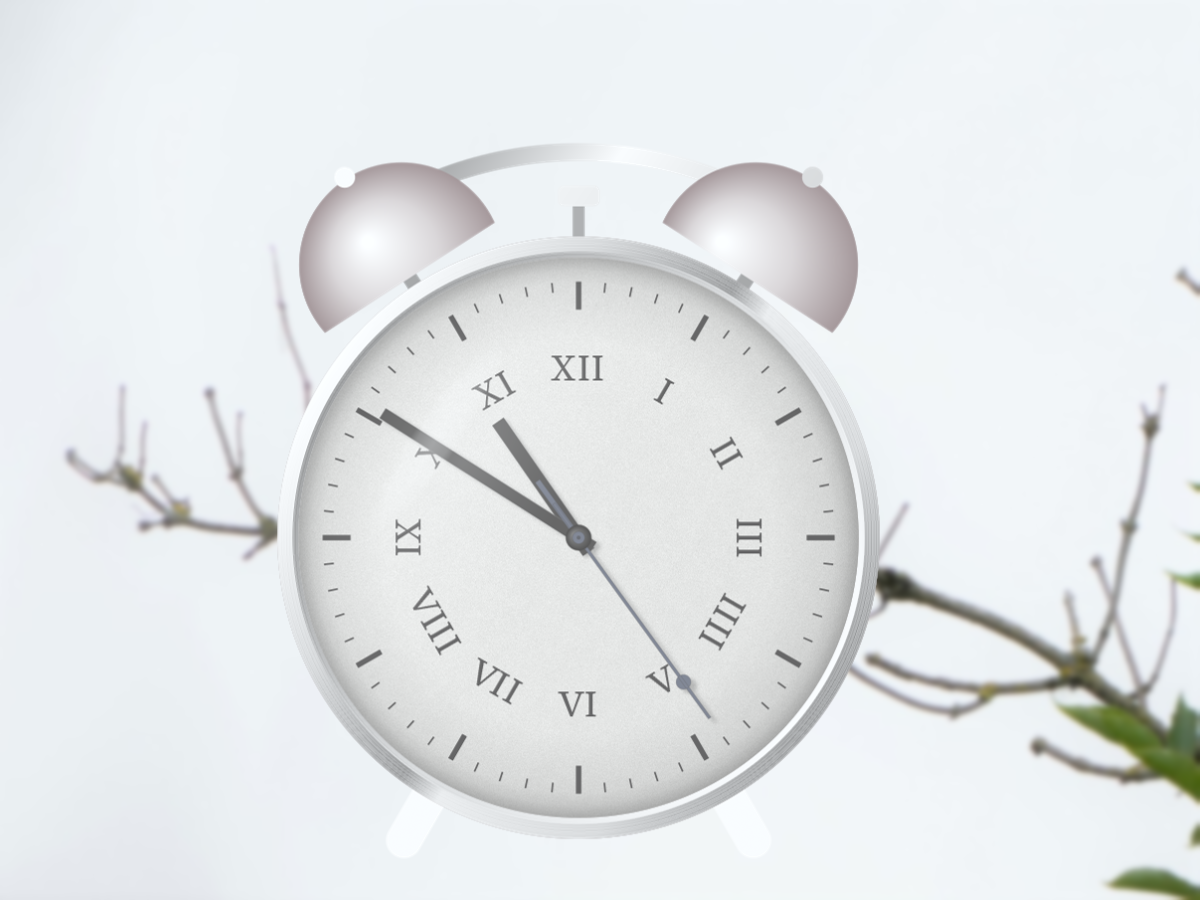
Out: 10,50,24
